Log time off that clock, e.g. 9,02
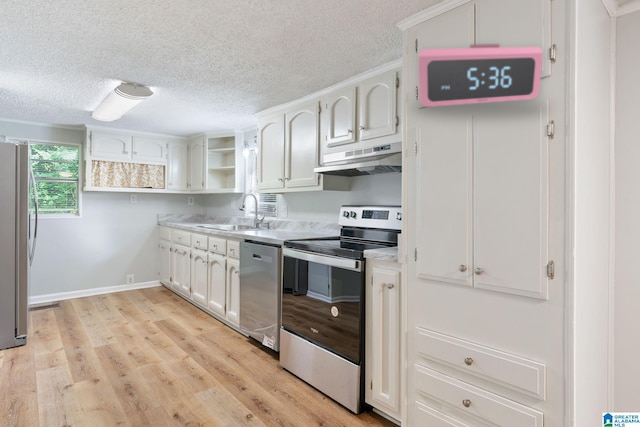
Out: 5,36
